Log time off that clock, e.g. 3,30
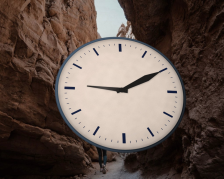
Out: 9,10
